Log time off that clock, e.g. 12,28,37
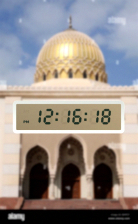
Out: 12,16,18
